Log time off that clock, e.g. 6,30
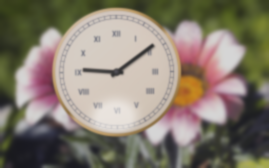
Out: 9,09
